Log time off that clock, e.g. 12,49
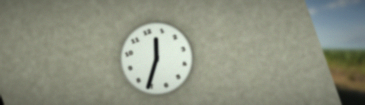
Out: 12,36
